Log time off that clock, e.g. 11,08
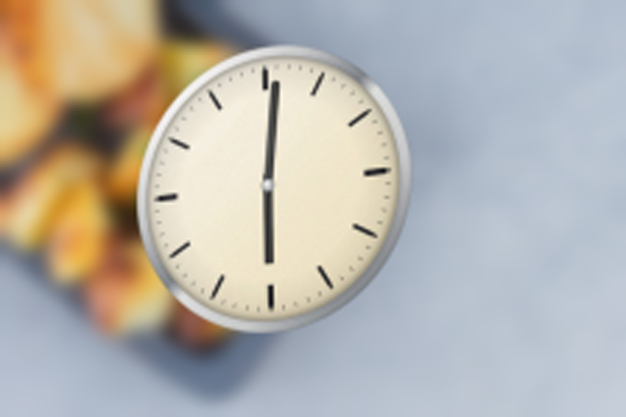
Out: 6,01
